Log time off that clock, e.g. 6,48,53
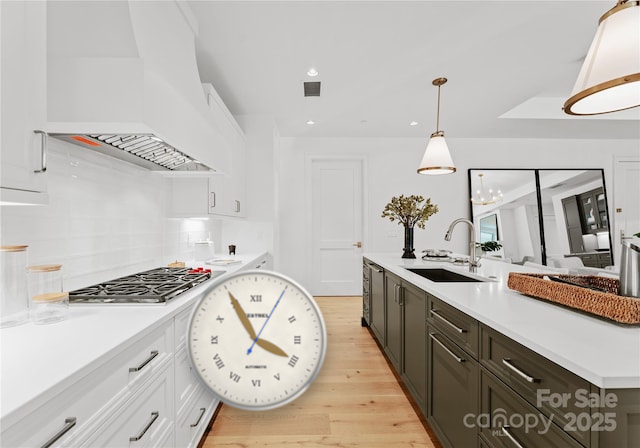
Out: 3,55,05
